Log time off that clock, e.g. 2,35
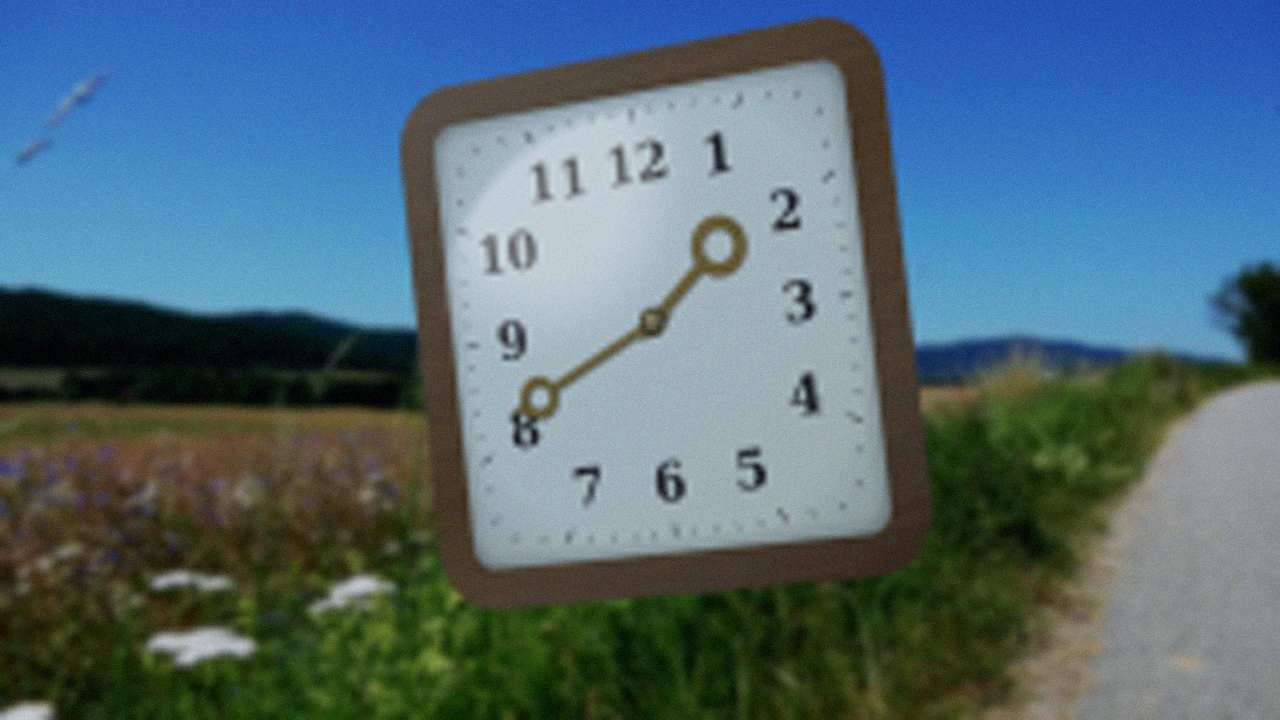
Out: 1,41
